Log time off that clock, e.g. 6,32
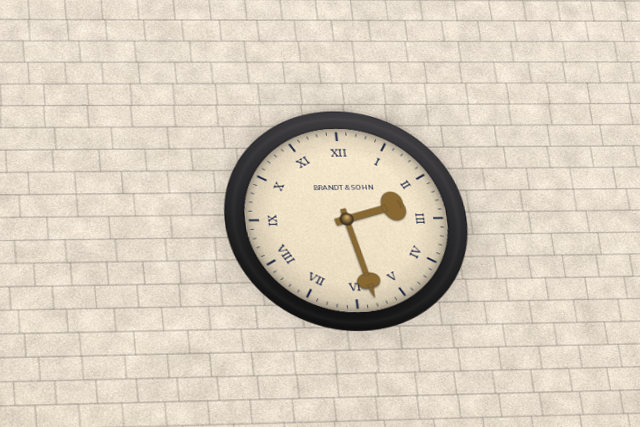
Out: 2,28
